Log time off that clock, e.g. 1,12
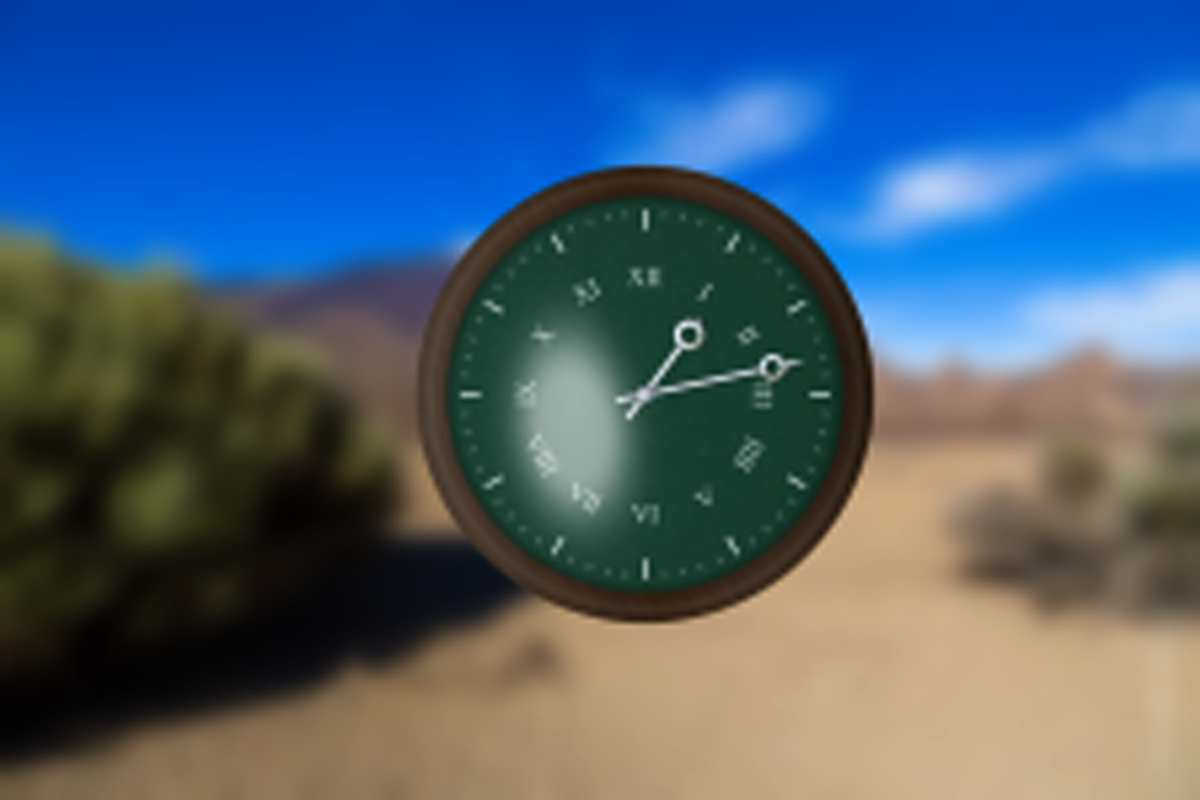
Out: 1,13
